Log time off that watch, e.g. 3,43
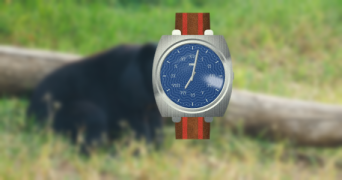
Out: 7,02
